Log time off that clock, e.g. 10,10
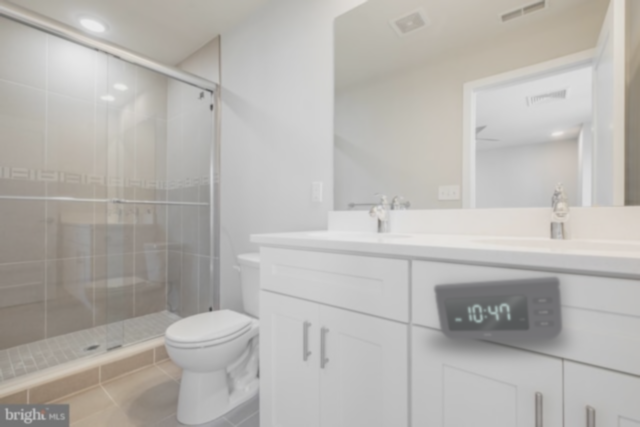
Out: 10,47
